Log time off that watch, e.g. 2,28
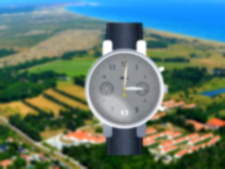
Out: 3,01
